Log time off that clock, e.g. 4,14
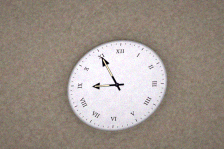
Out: 8,55
